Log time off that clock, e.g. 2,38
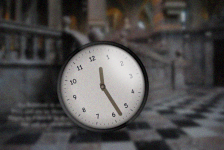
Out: 12,28
